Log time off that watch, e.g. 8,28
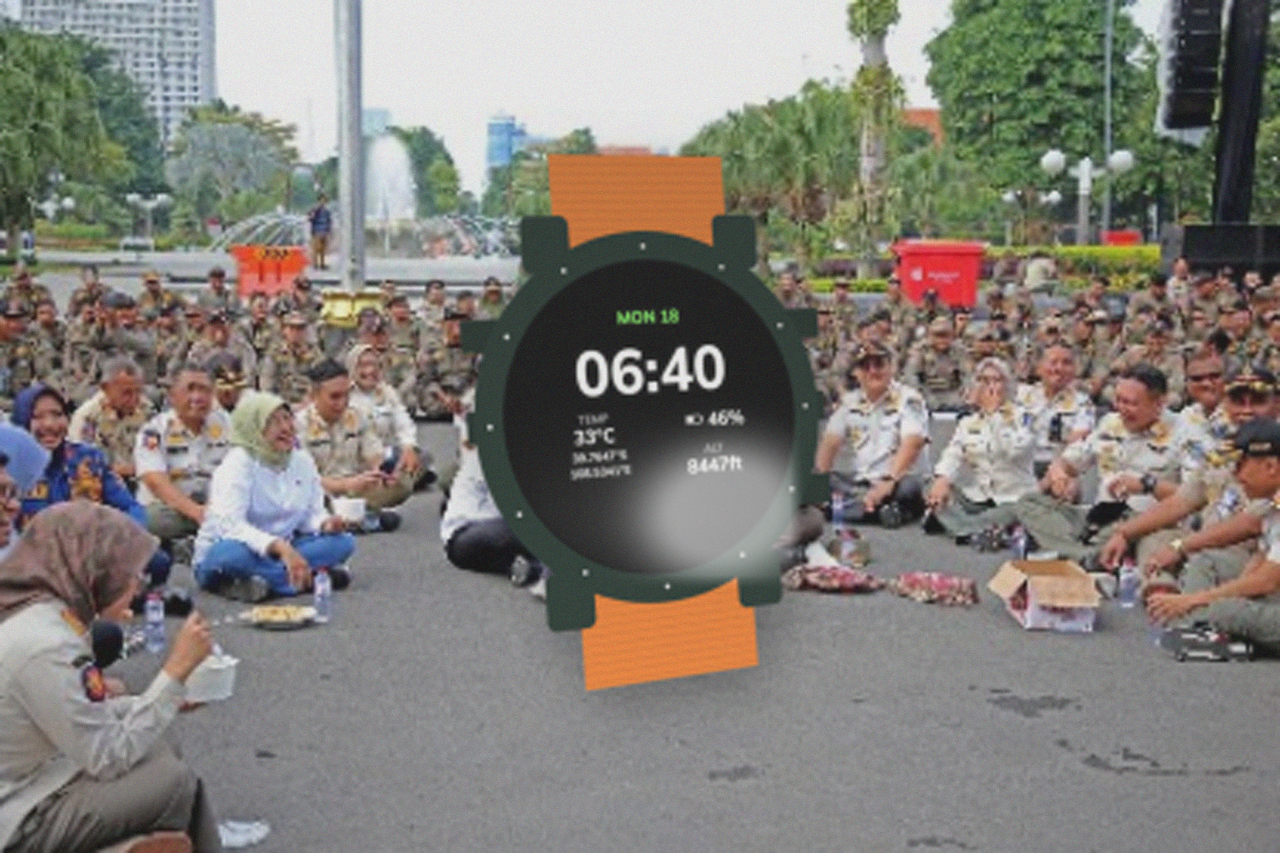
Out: 6,40
